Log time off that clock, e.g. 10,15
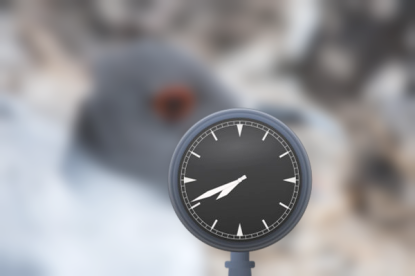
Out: 7,41
